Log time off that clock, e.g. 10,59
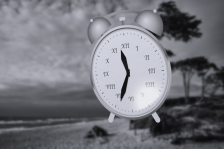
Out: 11,34
